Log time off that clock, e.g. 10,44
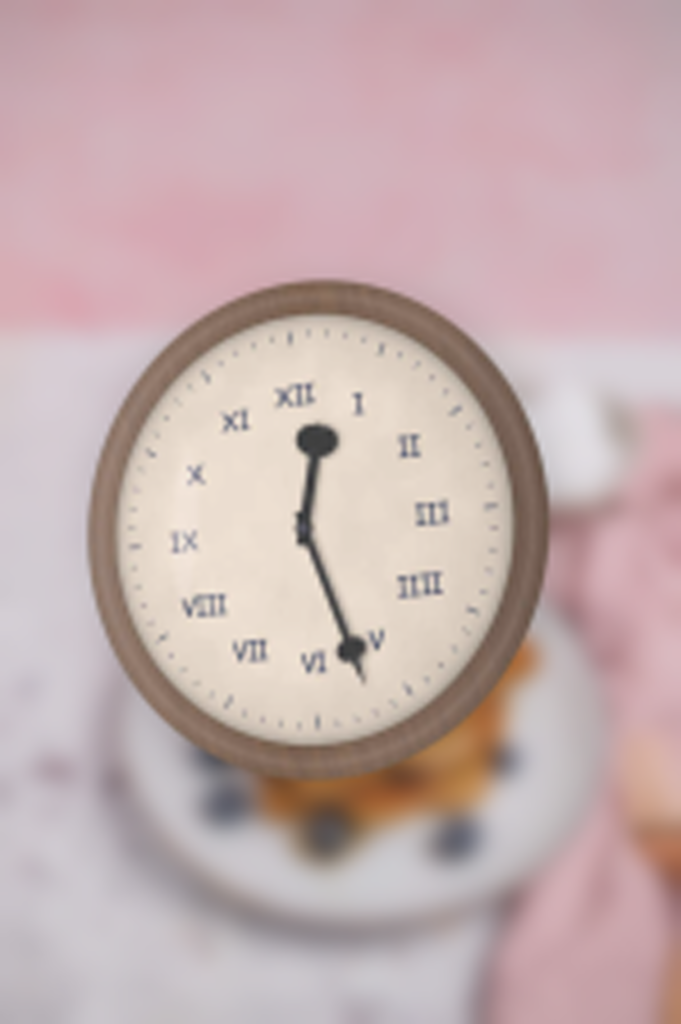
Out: 12,27
